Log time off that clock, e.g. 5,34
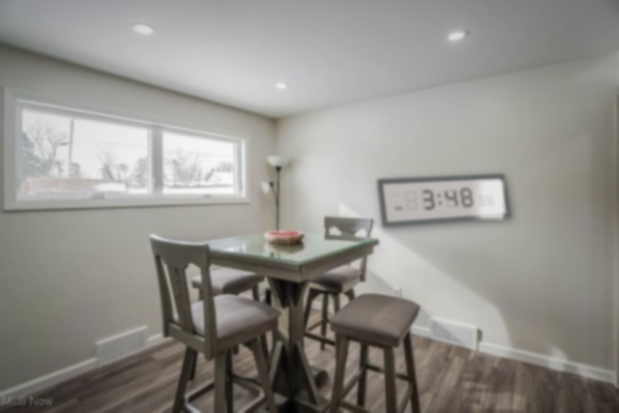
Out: 3,48
